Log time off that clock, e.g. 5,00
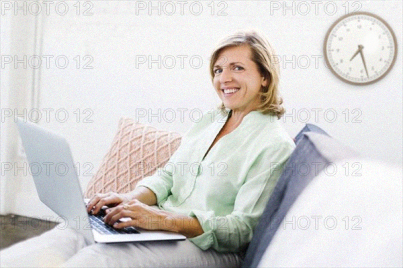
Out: 7,28
